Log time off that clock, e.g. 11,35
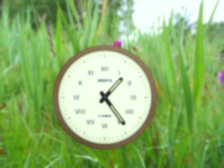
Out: 1,24
